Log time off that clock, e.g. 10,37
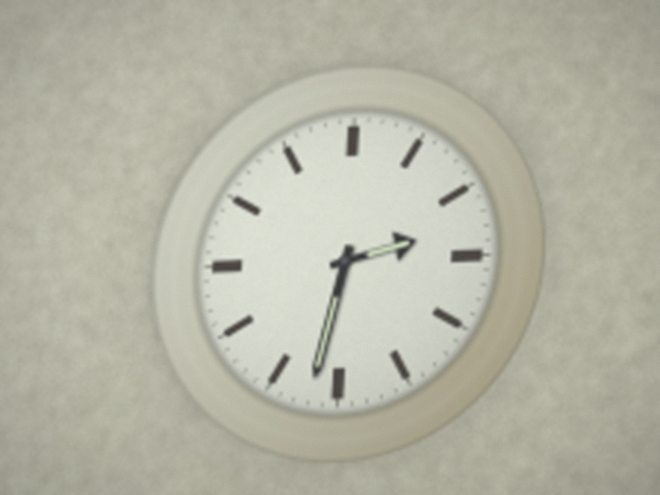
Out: 2,32
